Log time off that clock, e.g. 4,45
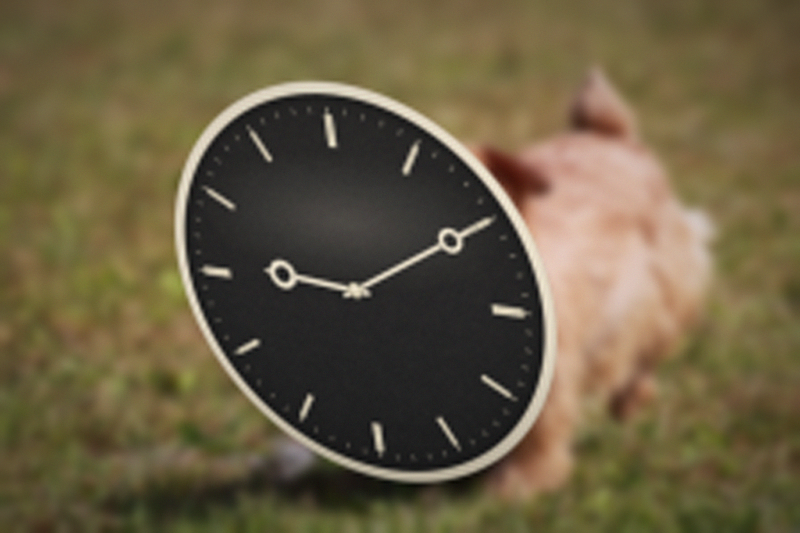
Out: 9,10
